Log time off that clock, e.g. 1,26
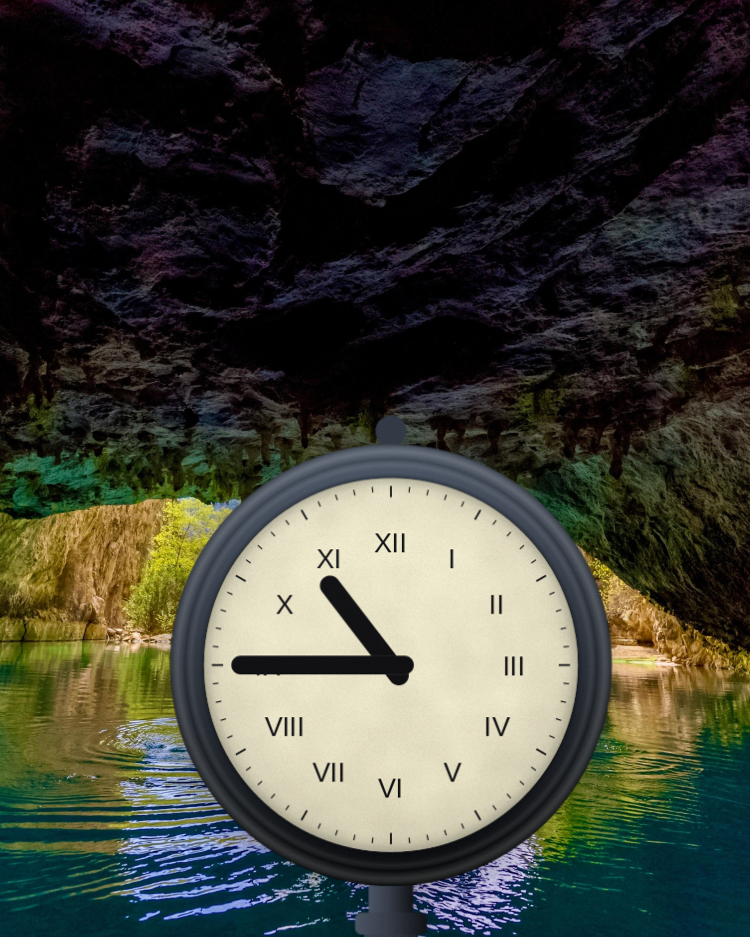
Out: 10,45
